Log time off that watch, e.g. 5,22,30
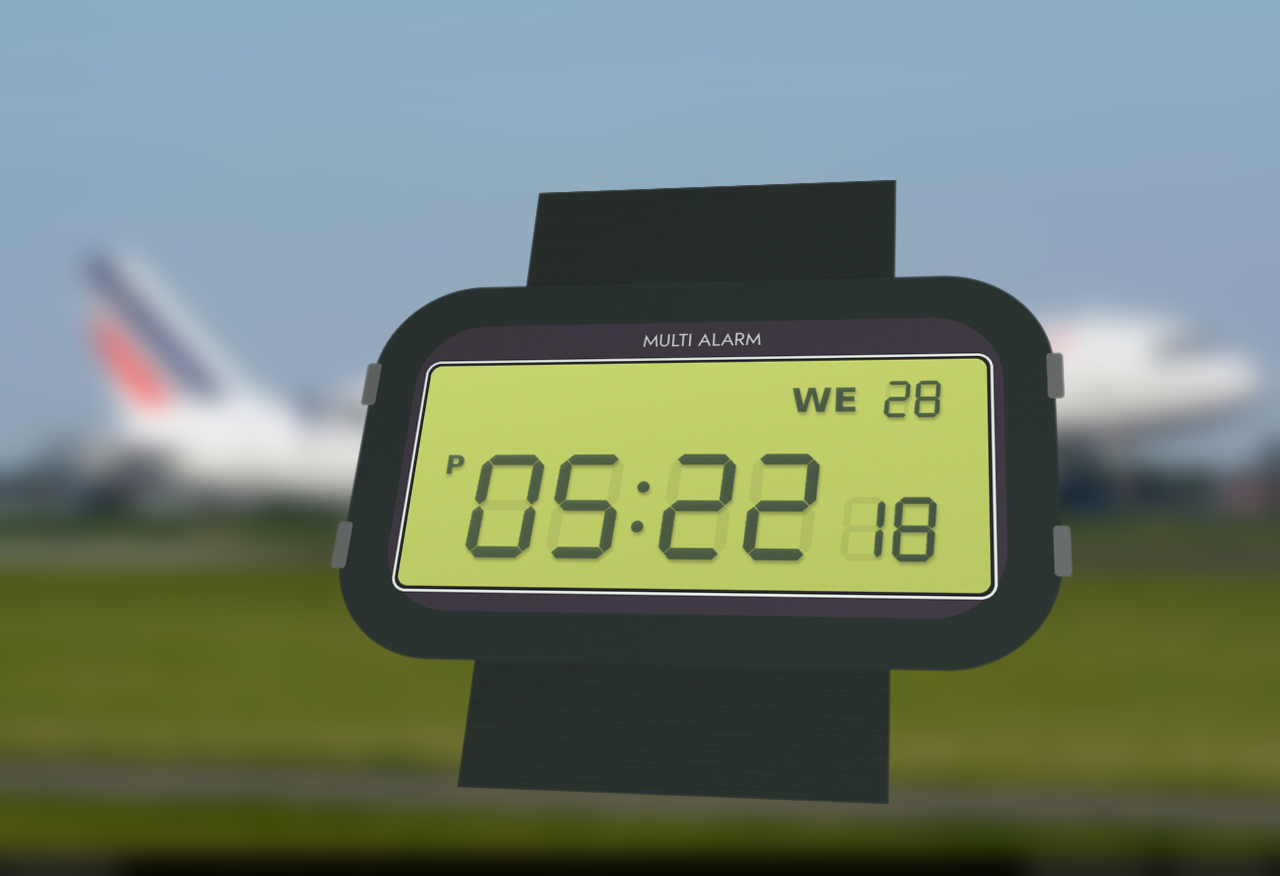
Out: 5,22,18
